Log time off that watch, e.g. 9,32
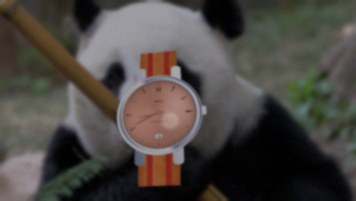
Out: 8,41
